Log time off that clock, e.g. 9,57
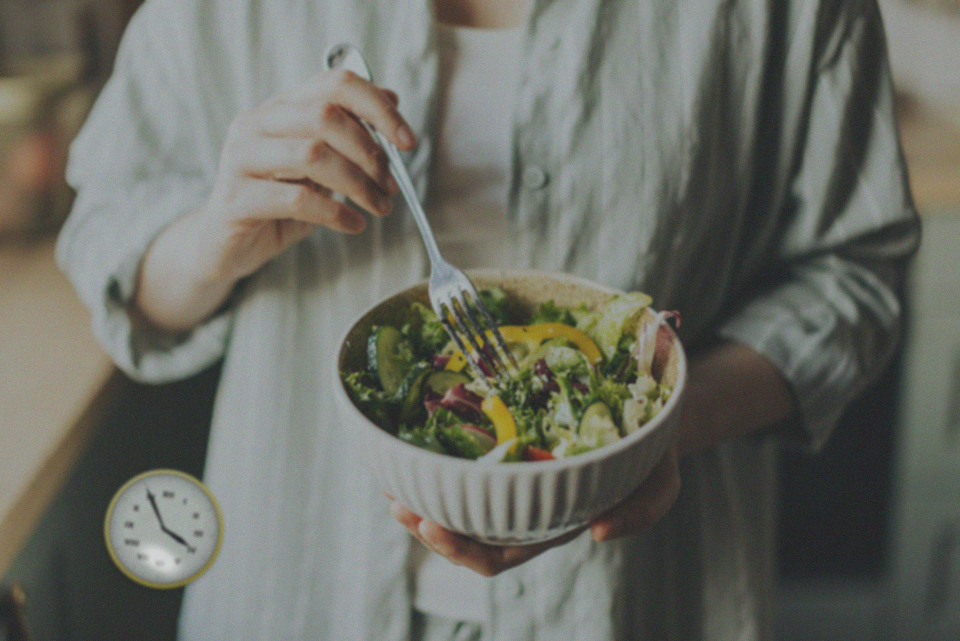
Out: 3,55
